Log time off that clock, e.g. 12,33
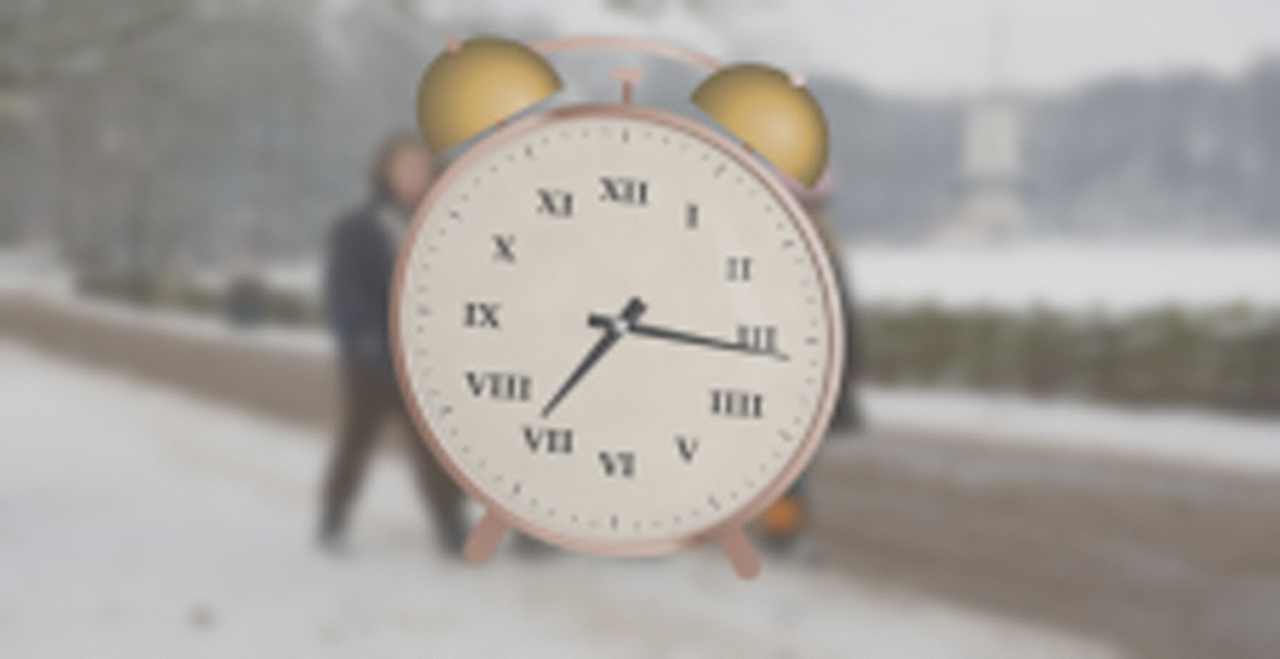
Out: 7,16
